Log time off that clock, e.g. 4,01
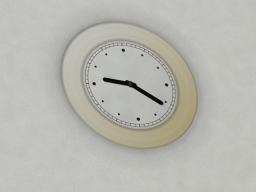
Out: 9,21
